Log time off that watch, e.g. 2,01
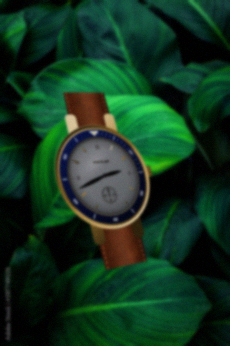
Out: 2,42
